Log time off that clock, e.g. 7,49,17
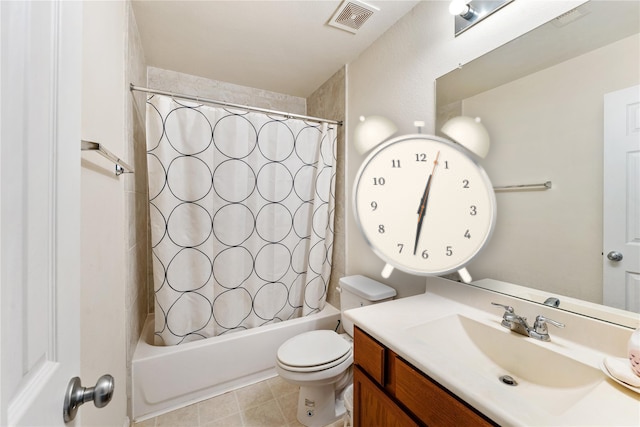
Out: 12,32,03
